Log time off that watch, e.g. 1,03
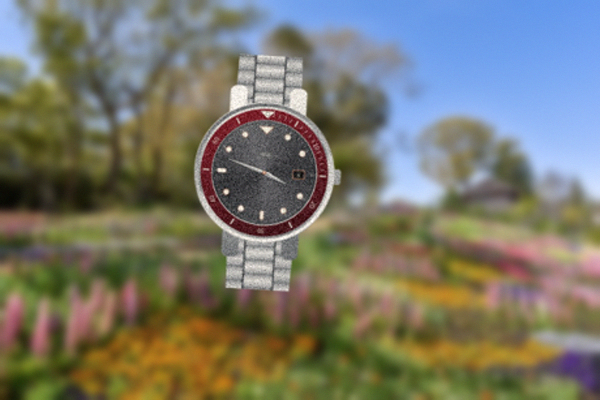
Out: 3,48
